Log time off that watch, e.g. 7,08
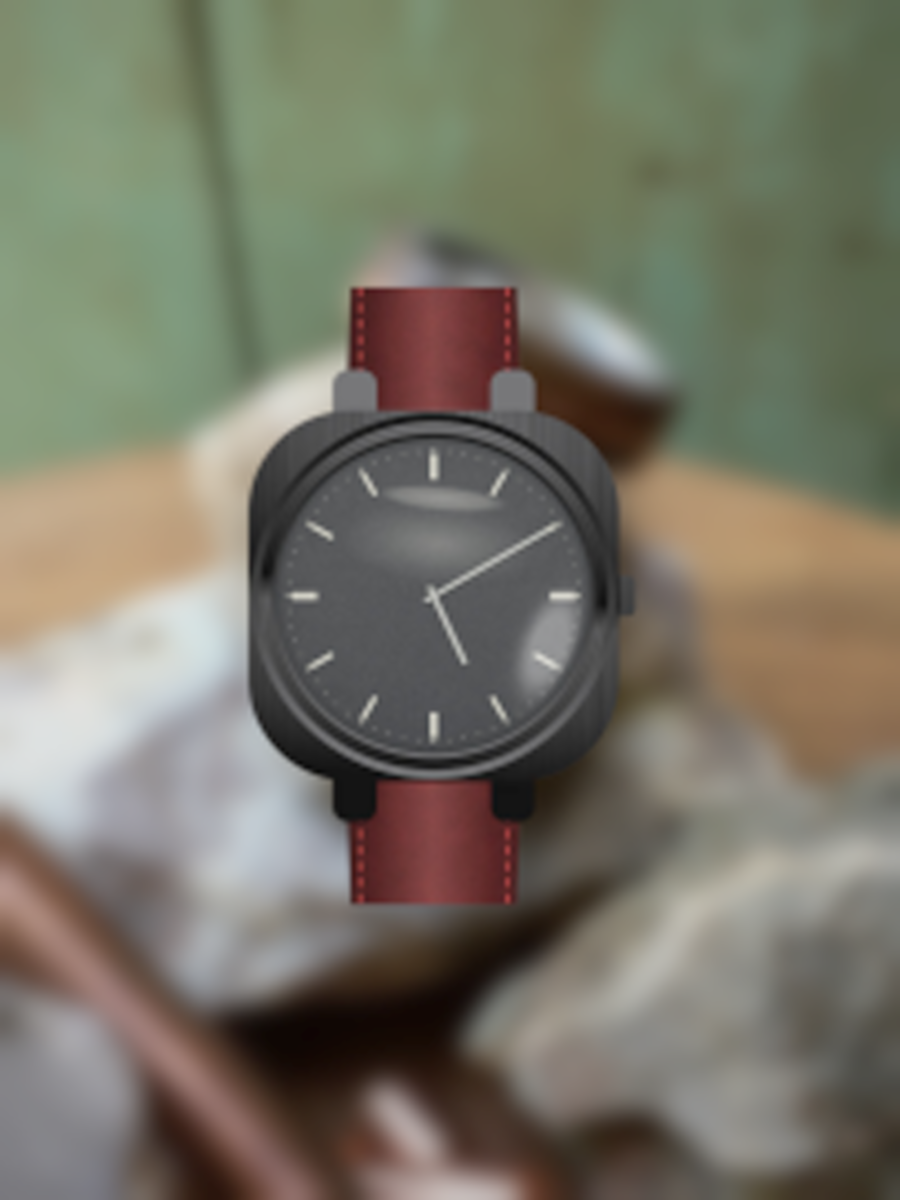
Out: 5,10
